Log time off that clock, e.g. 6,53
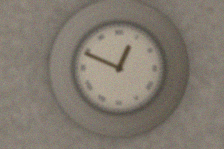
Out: 12,49
